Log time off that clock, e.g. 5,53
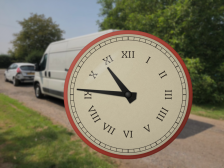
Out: 10,46
